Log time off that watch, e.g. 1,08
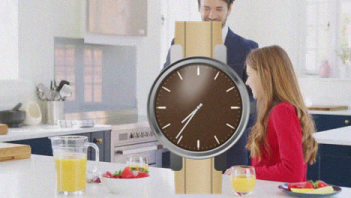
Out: 7,36
